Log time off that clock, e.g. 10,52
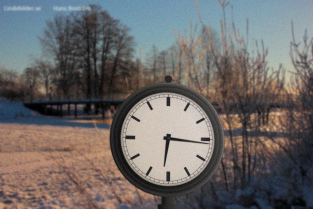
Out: 6,16
